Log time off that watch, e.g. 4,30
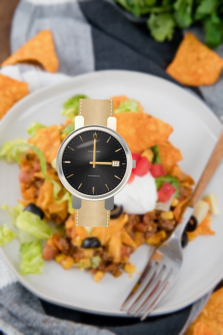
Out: 3,00
